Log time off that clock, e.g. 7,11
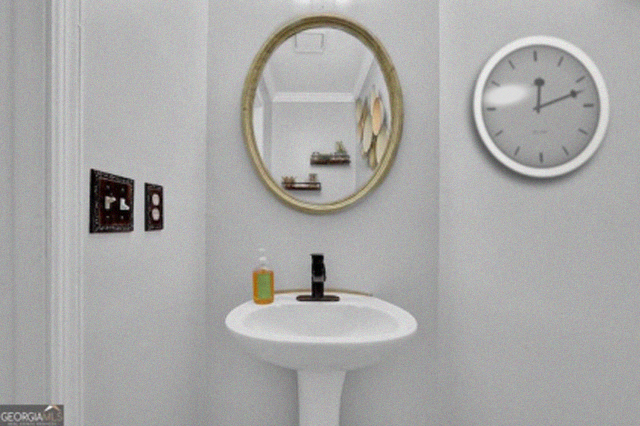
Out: 12,12
